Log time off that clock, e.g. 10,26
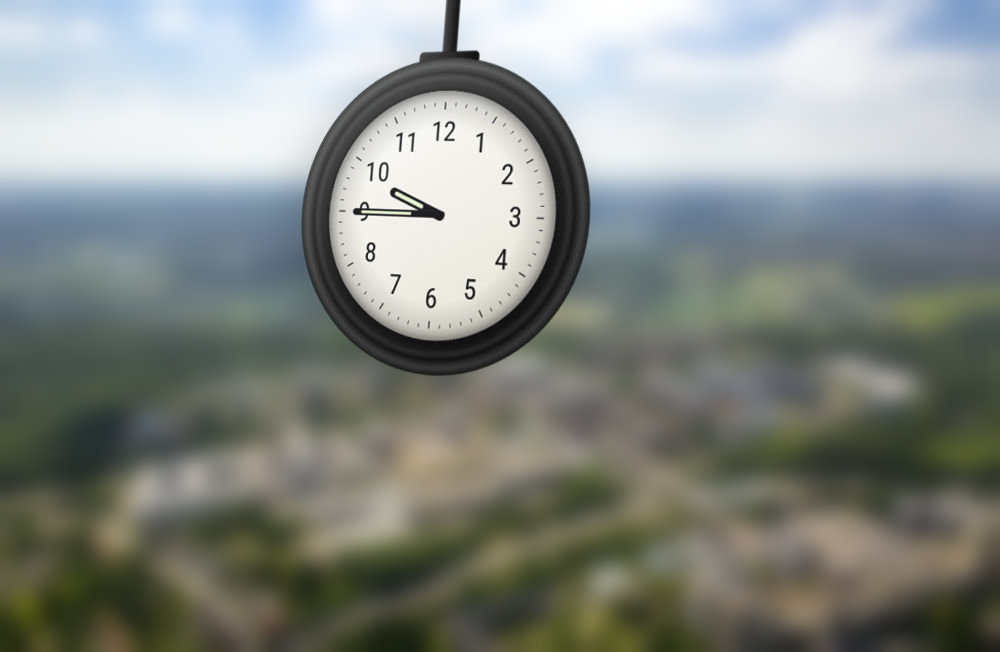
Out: 9,45
